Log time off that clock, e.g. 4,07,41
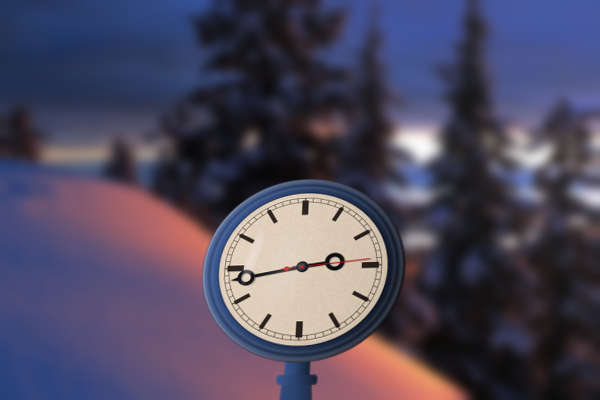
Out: 2,43,14
